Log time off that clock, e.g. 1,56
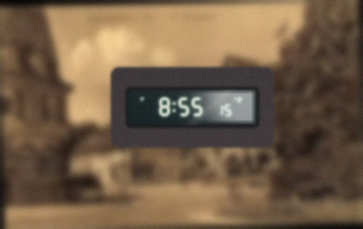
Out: 8,55
